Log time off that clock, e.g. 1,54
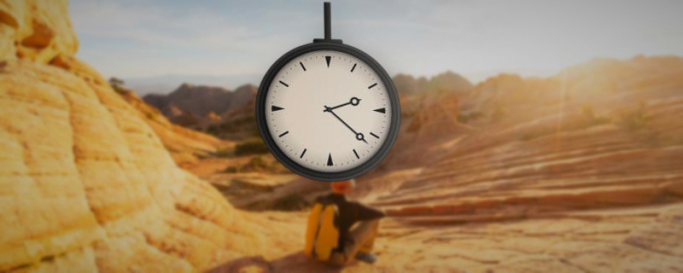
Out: 2,22
